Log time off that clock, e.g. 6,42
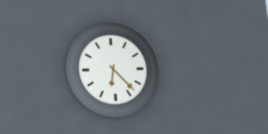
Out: 6,23
